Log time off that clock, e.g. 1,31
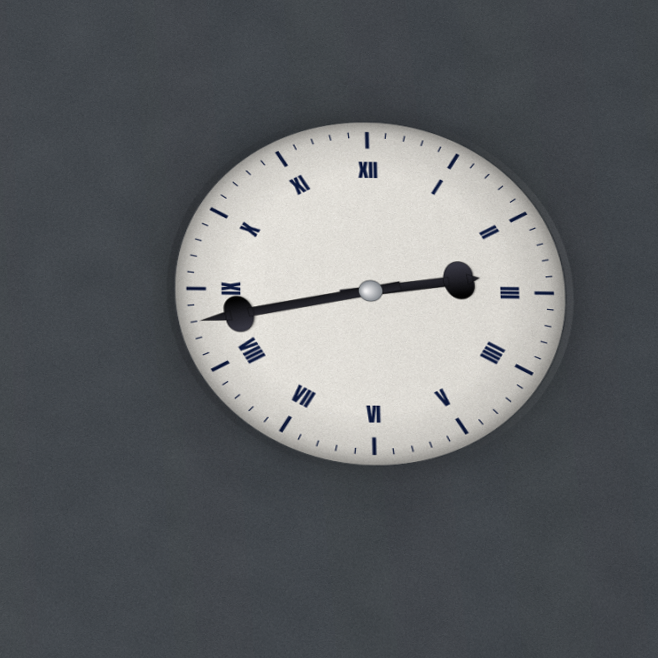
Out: 2,43
